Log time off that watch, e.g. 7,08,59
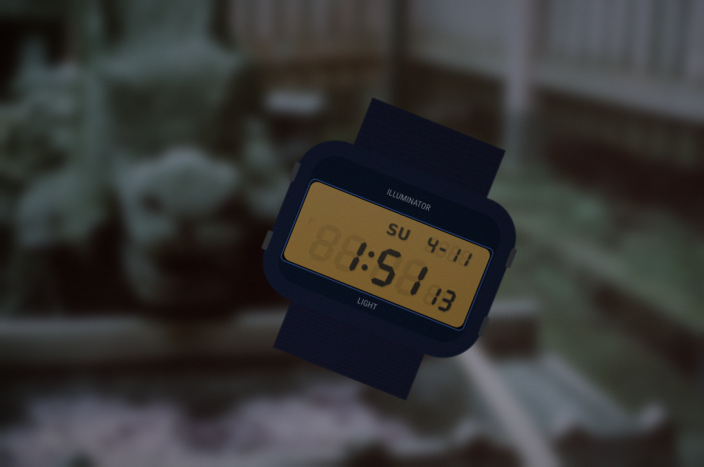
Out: 1,51,13
